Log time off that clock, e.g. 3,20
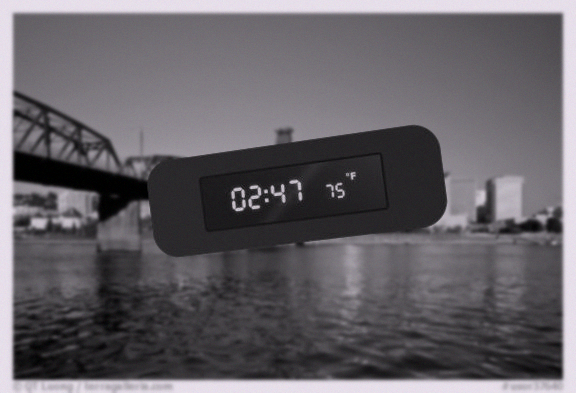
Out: 2,47
